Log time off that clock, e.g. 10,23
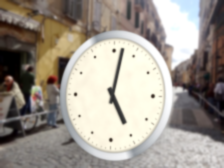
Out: 5,02
